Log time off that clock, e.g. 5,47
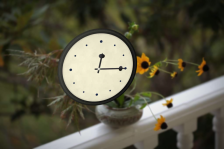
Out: 12,15
